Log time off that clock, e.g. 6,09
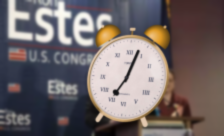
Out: 7,03
